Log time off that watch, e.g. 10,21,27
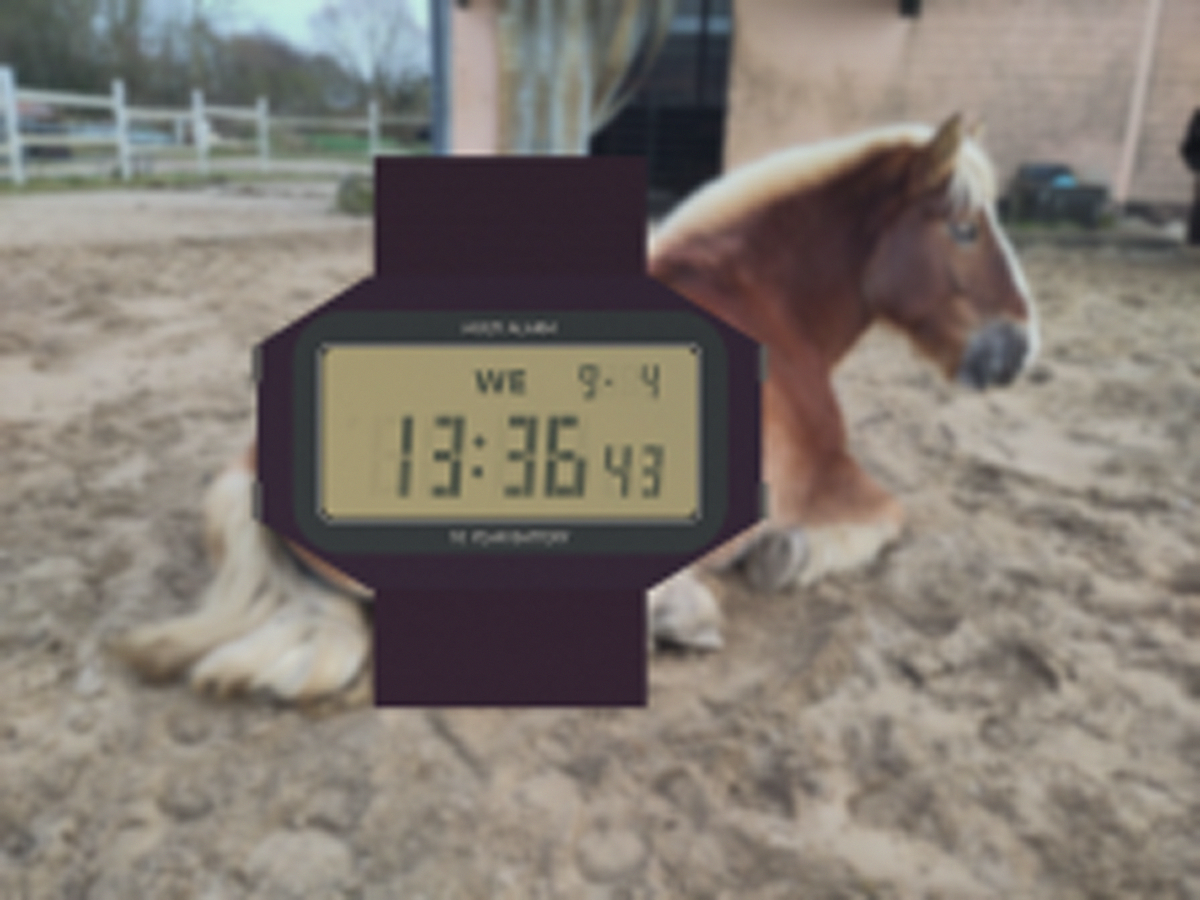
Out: 13,36,43
